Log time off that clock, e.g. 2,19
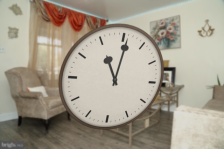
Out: 11,01
